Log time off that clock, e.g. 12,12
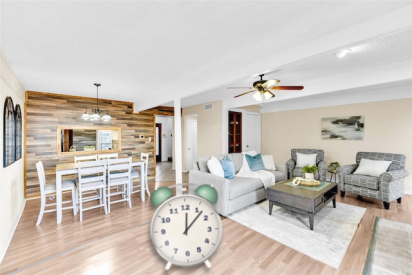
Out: 12,07
